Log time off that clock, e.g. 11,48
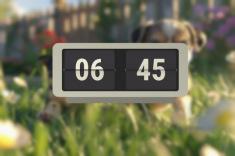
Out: 6,45
